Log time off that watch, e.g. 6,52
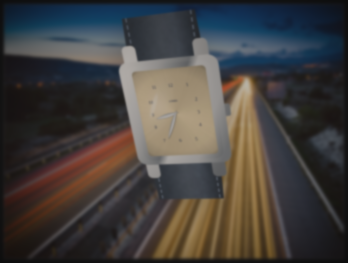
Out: 8,34
